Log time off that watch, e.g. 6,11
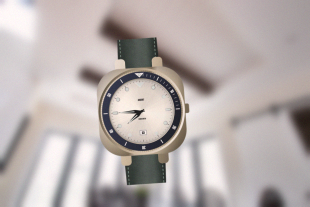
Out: 7,45
